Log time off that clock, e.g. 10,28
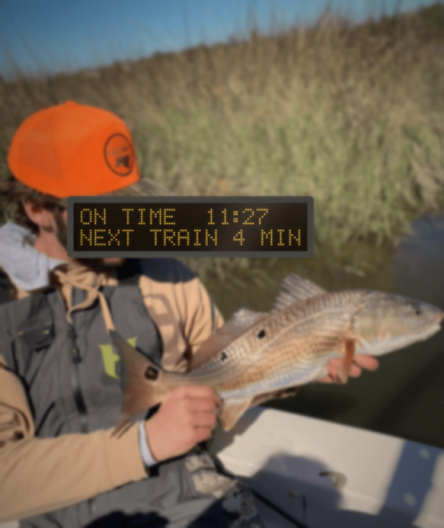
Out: 11,27
